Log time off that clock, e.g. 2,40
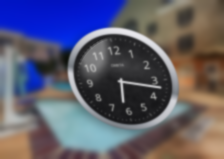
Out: 6,17
